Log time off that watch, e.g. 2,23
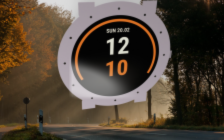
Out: 12,10
